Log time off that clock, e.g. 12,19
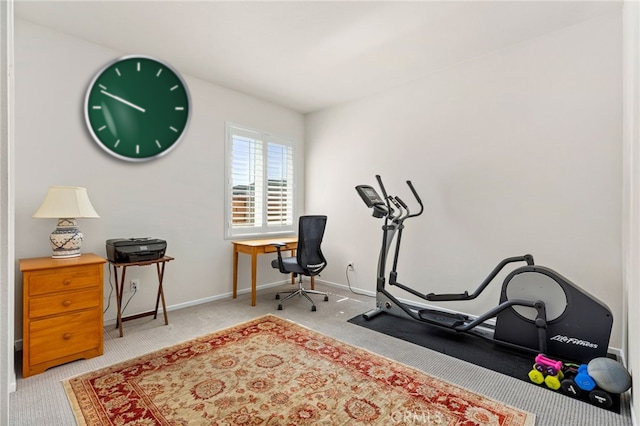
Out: 9,49
